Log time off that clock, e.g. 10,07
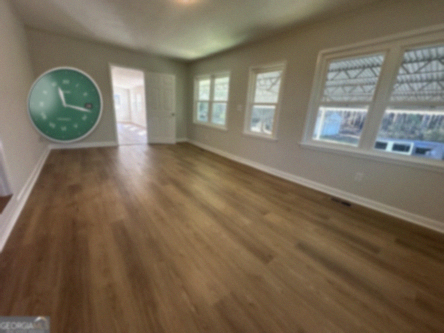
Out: 11,17
